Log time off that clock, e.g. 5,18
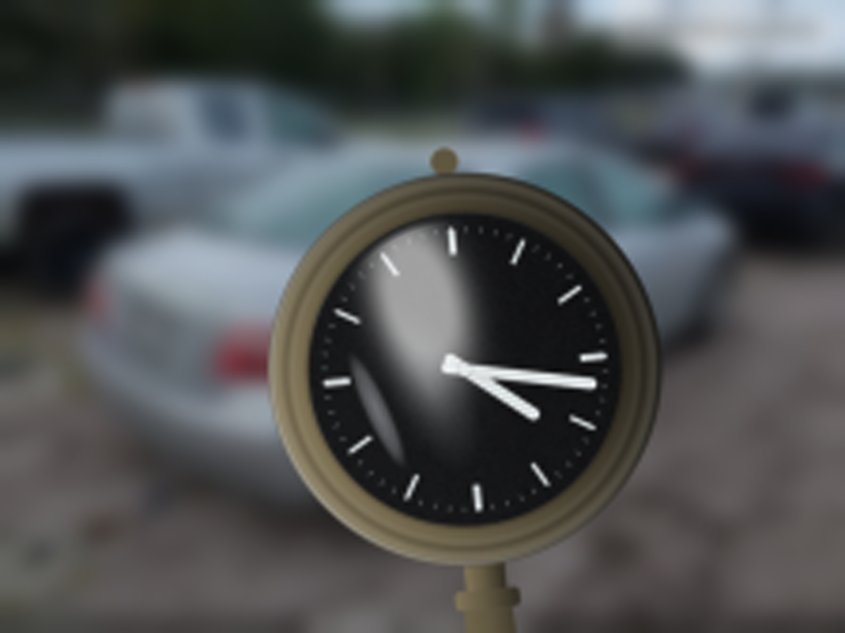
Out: 4,17
